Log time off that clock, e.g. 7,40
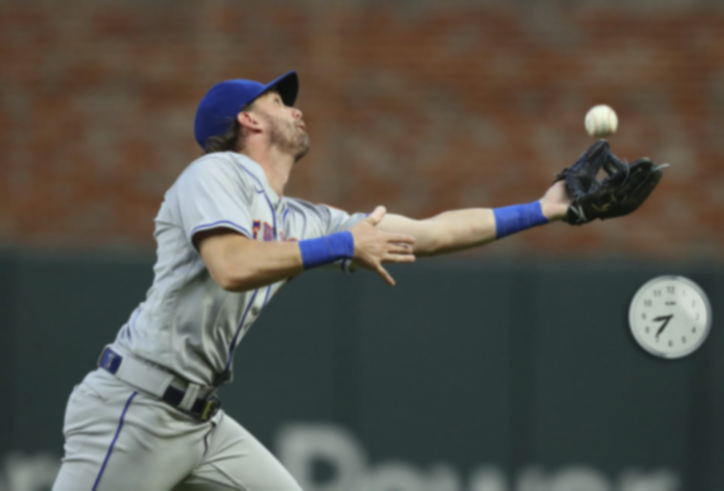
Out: 8,36
